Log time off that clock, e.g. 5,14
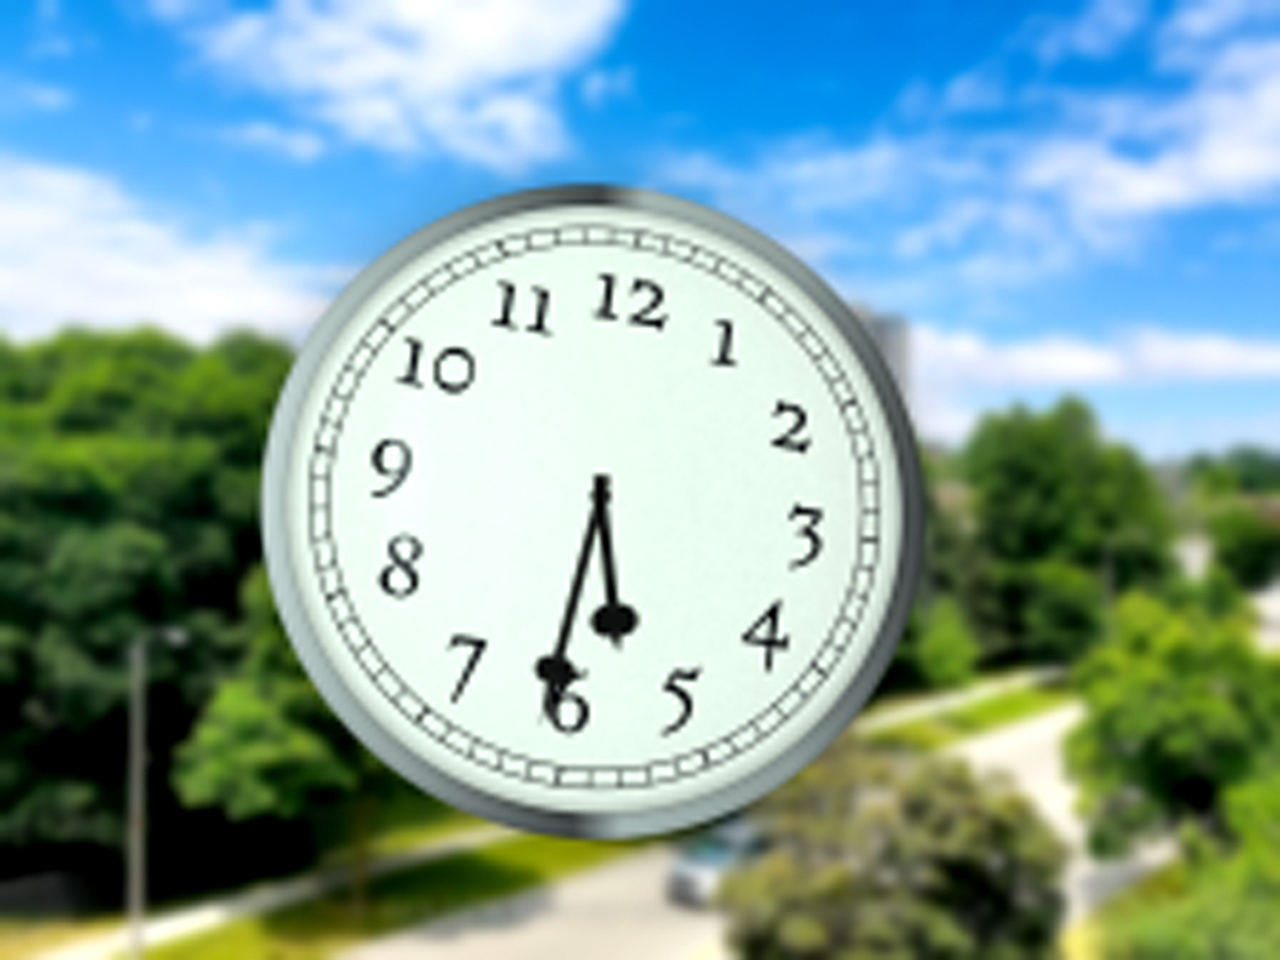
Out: 5,31
